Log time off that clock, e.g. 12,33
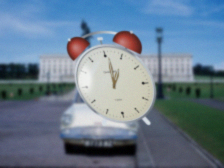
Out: 1,01
